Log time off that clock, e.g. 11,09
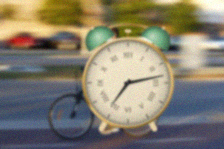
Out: 7,13
